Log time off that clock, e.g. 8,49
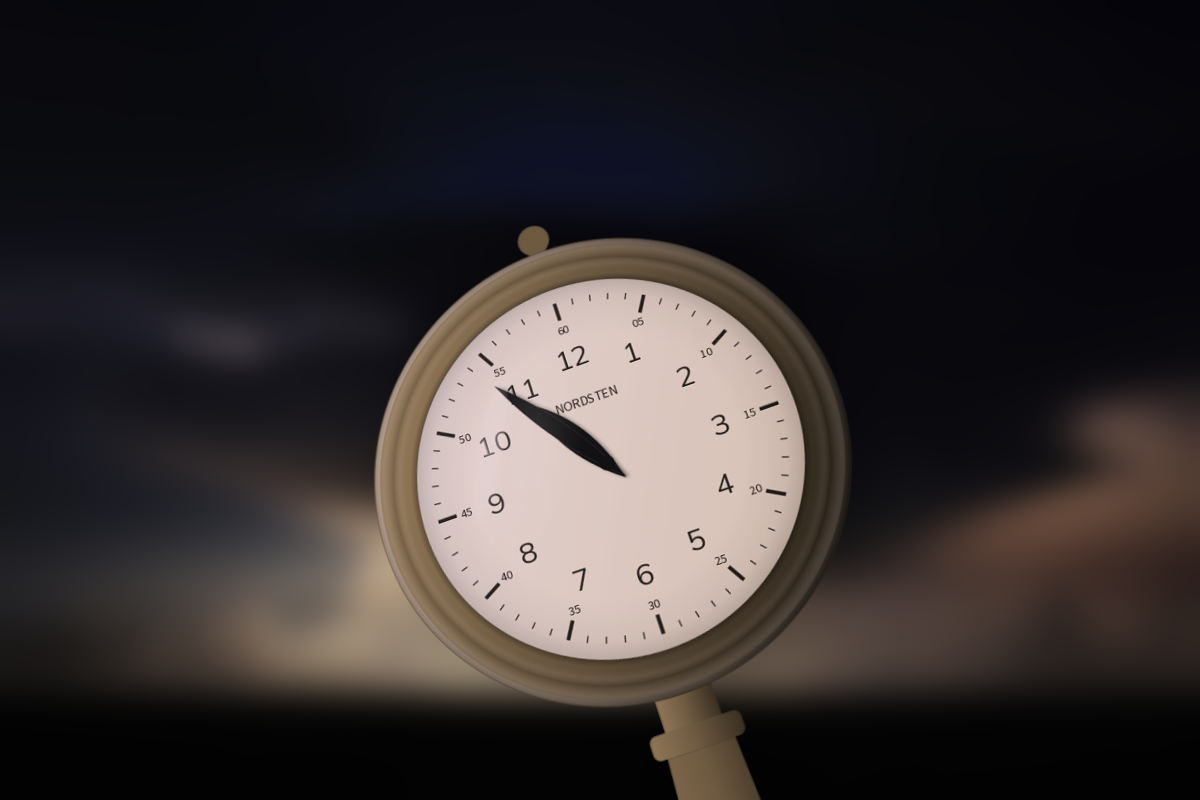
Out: 10,54
